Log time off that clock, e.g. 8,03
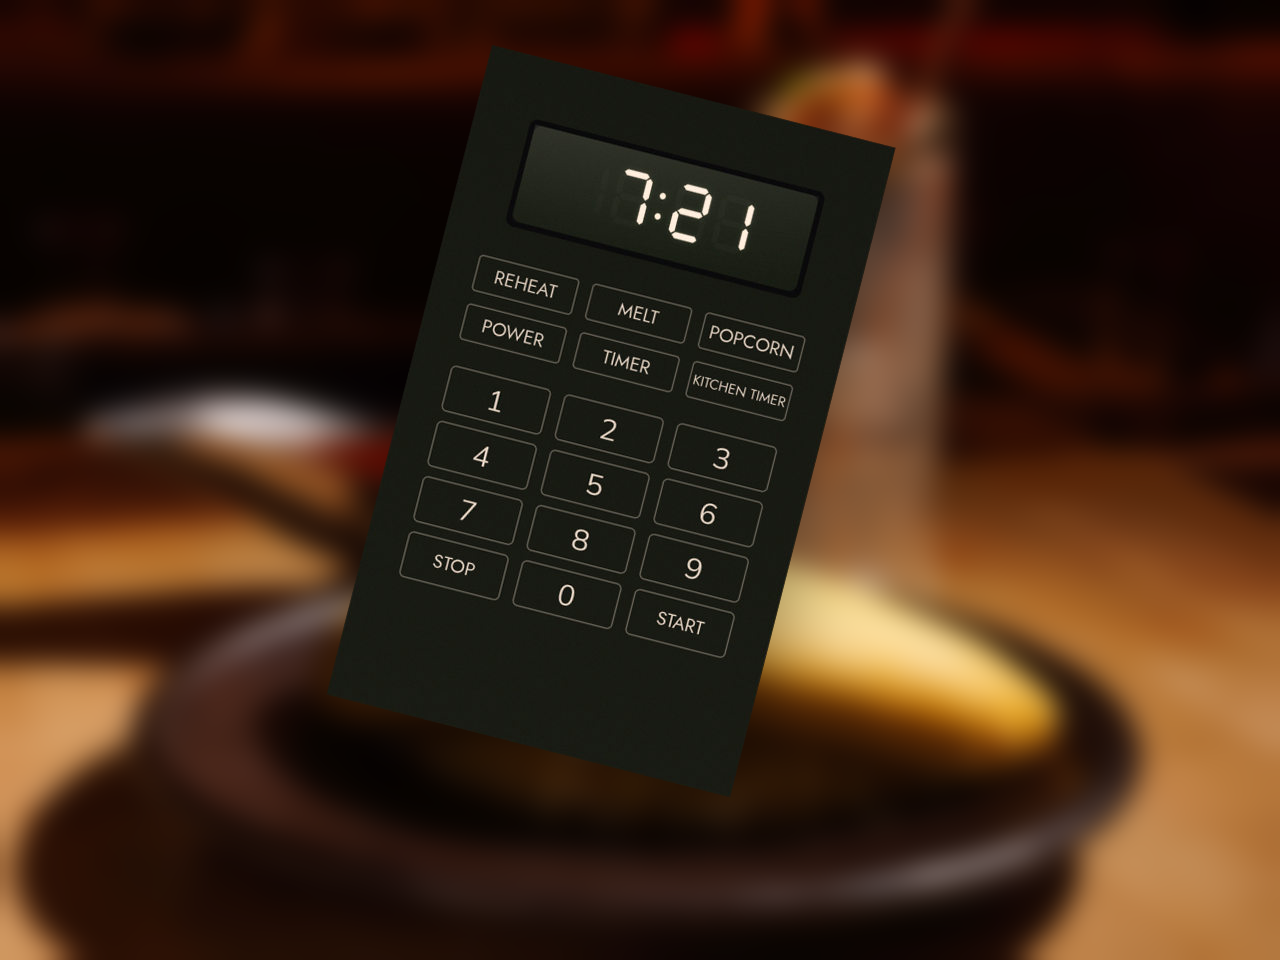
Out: 7,21
